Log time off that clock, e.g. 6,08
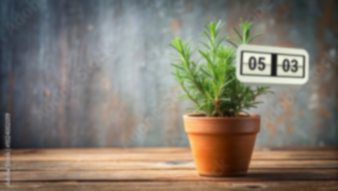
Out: 5,03
